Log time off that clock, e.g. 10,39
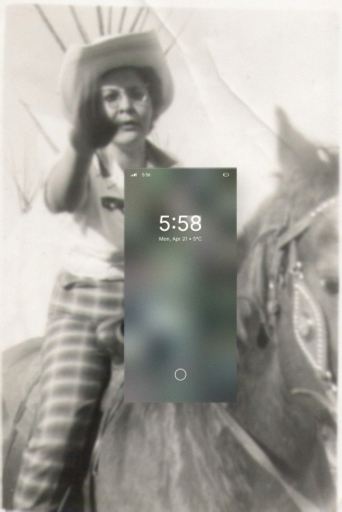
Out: 5,58
